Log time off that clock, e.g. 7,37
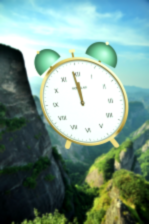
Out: 11,59
